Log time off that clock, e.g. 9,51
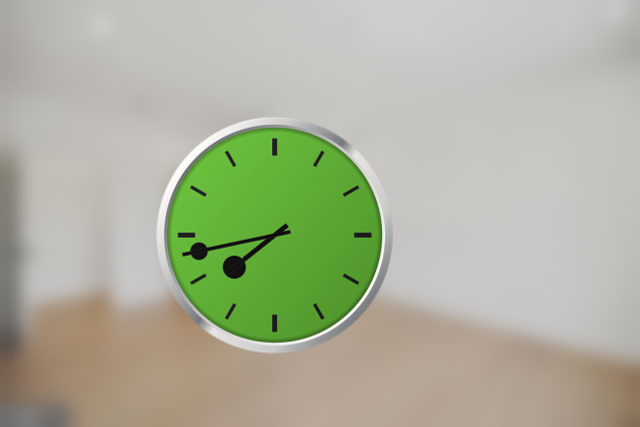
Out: 7,43
